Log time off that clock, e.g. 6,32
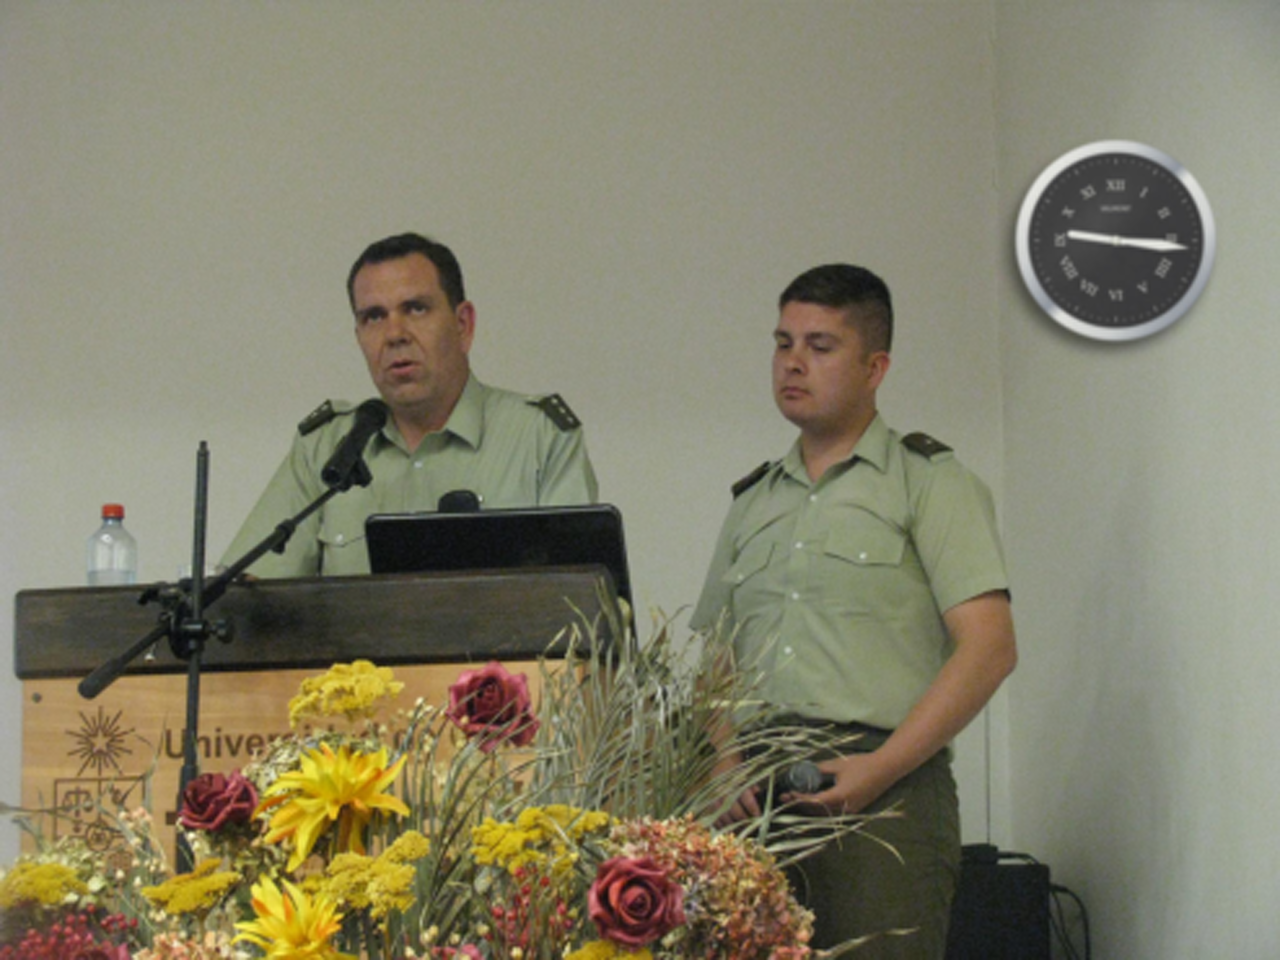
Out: 9,16
